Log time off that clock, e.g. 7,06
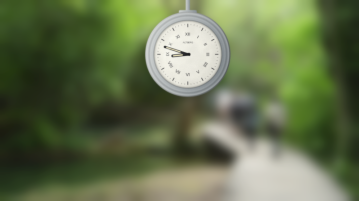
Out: 8,48
